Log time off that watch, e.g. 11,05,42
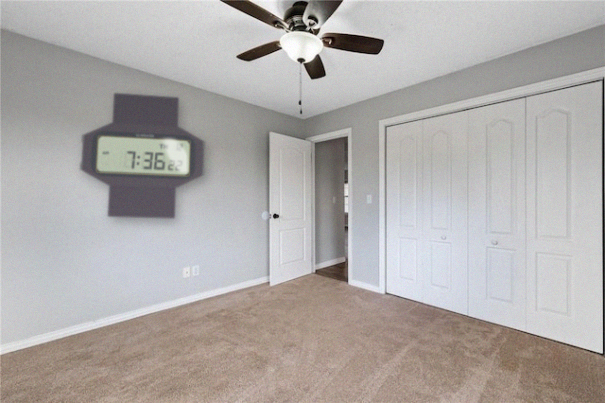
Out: 7,36,22
